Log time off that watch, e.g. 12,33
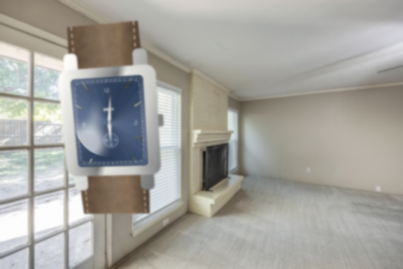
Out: 6,01
